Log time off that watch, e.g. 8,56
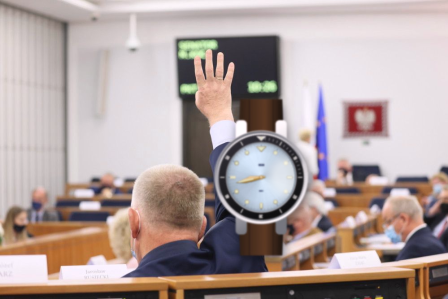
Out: 8,43
